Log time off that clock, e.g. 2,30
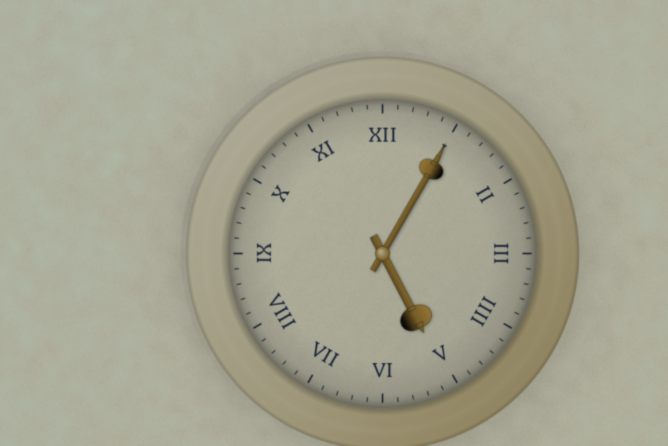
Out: 5,05
